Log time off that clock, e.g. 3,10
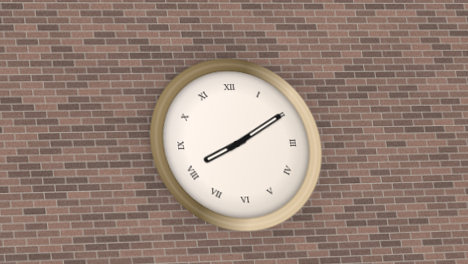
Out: 8,10
